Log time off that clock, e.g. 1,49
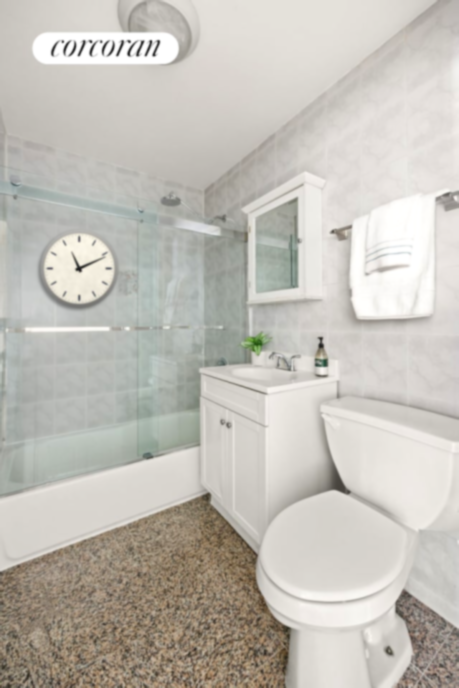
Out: 11,11
